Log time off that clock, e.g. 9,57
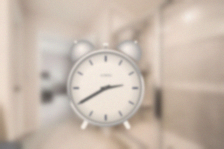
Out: 2,40
